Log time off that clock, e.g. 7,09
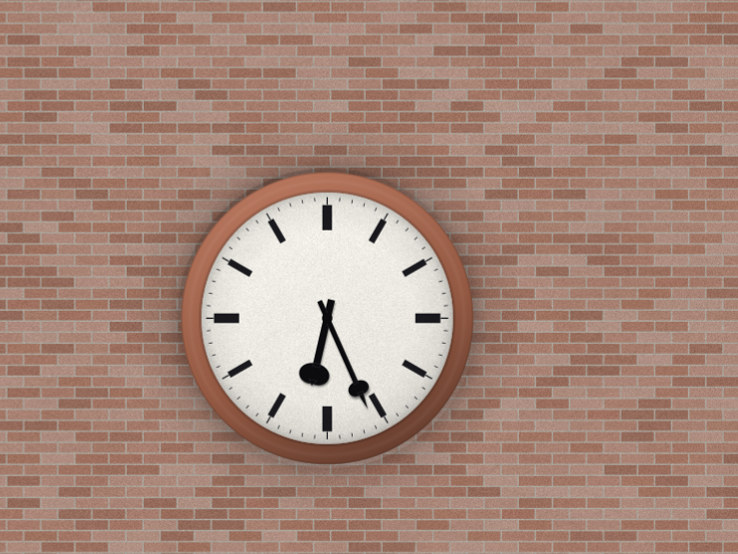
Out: 6,26
